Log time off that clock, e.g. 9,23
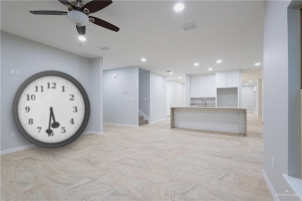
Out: 5,31
